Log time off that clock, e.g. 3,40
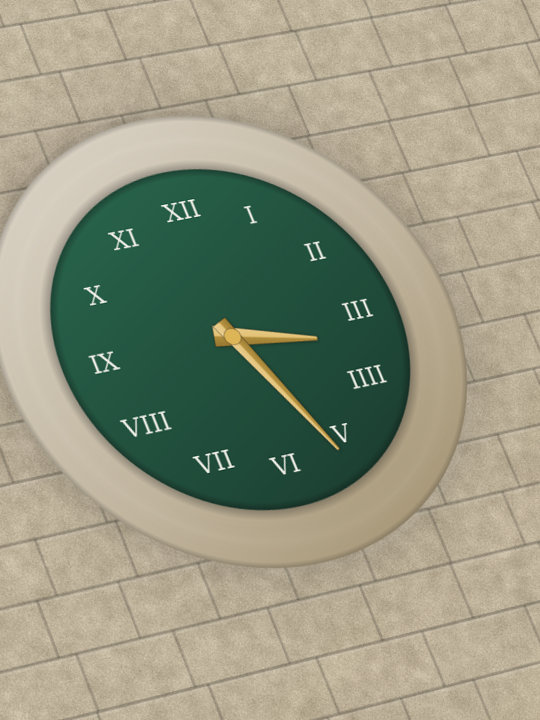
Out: 3,26
